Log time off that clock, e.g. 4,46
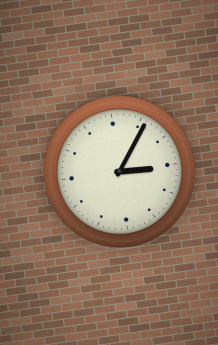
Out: 3,06
